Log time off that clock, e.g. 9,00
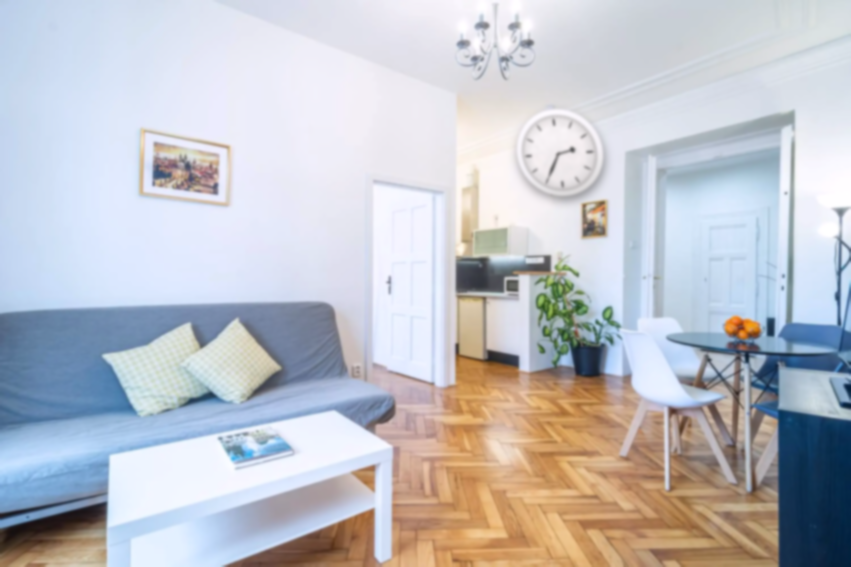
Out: 2,35
